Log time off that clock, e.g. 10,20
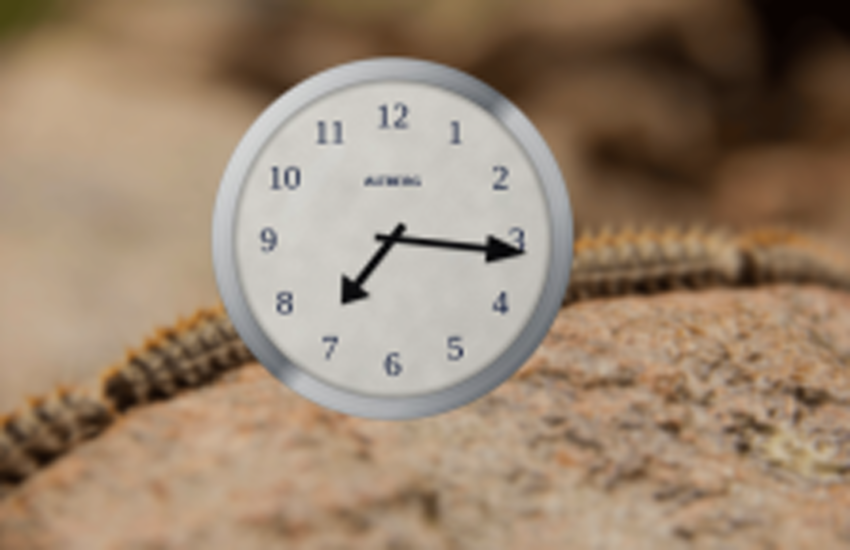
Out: 7,16
